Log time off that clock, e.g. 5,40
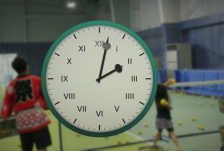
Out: 2,02
